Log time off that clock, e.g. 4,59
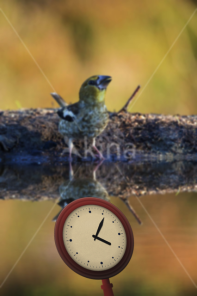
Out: 4,06
